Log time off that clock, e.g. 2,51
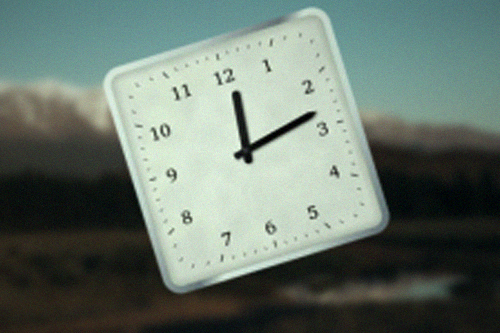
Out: 12,13
